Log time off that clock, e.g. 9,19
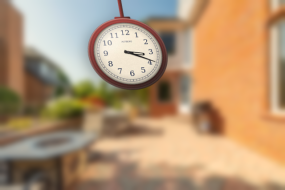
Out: 3,19
